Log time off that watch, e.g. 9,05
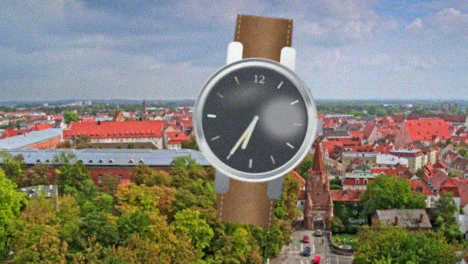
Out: 6,35
